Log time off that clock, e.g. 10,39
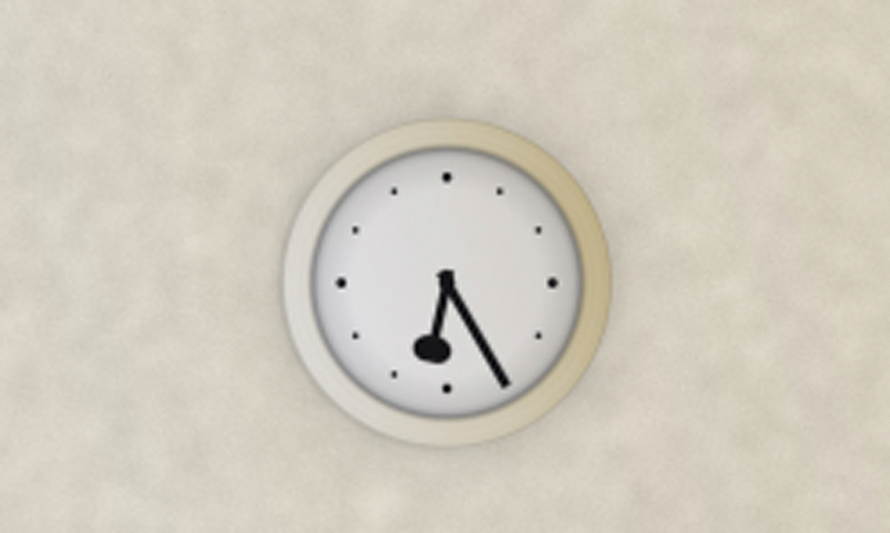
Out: 6,25
